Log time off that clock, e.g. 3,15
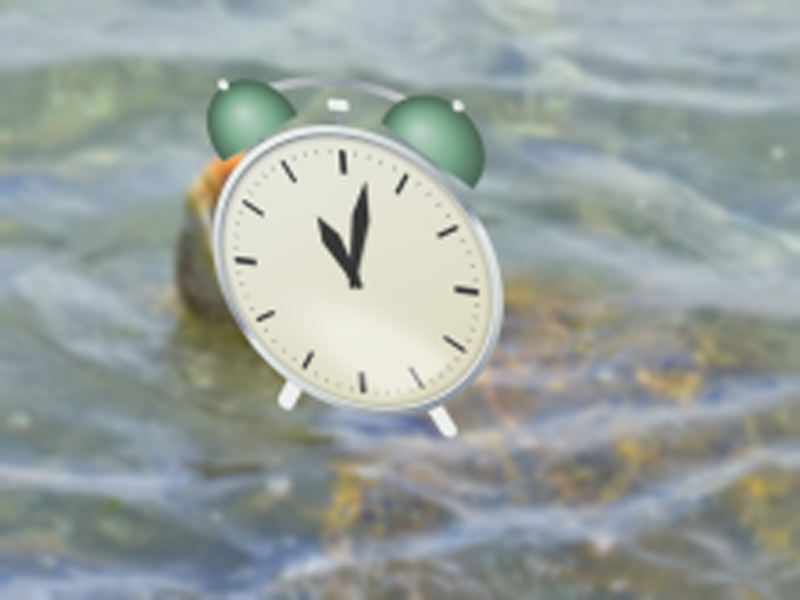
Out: 11,02
